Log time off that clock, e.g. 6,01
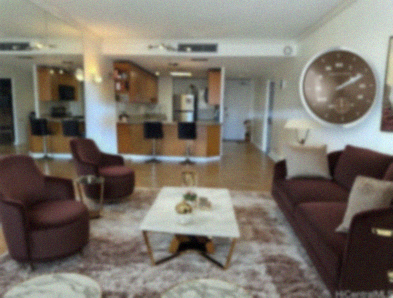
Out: 2,11
